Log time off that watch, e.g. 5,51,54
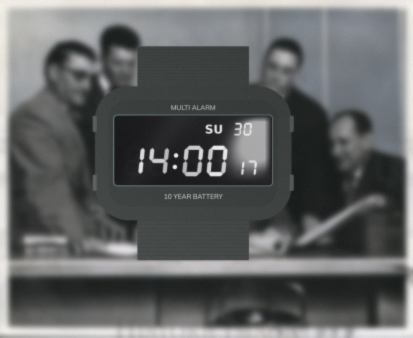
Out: 14,00,17
